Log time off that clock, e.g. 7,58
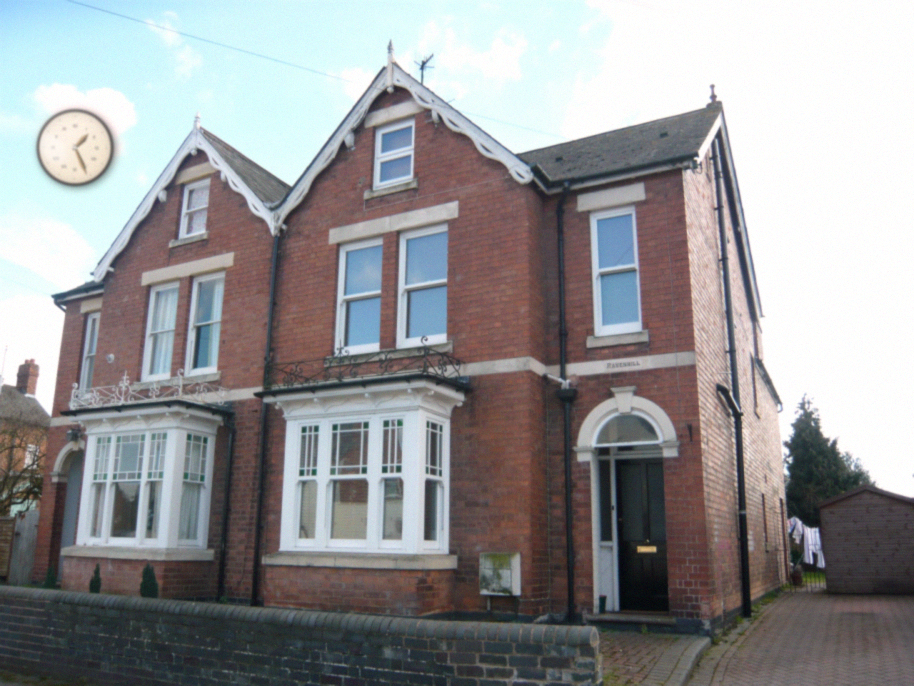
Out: 1,26
